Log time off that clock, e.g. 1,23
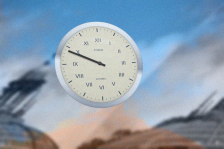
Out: 9,49
